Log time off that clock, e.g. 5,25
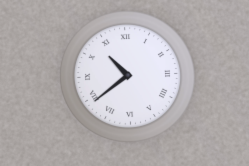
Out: 10,39
